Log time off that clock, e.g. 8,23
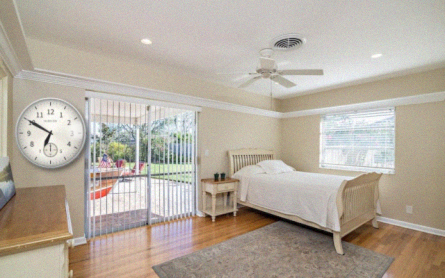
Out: 6,50
